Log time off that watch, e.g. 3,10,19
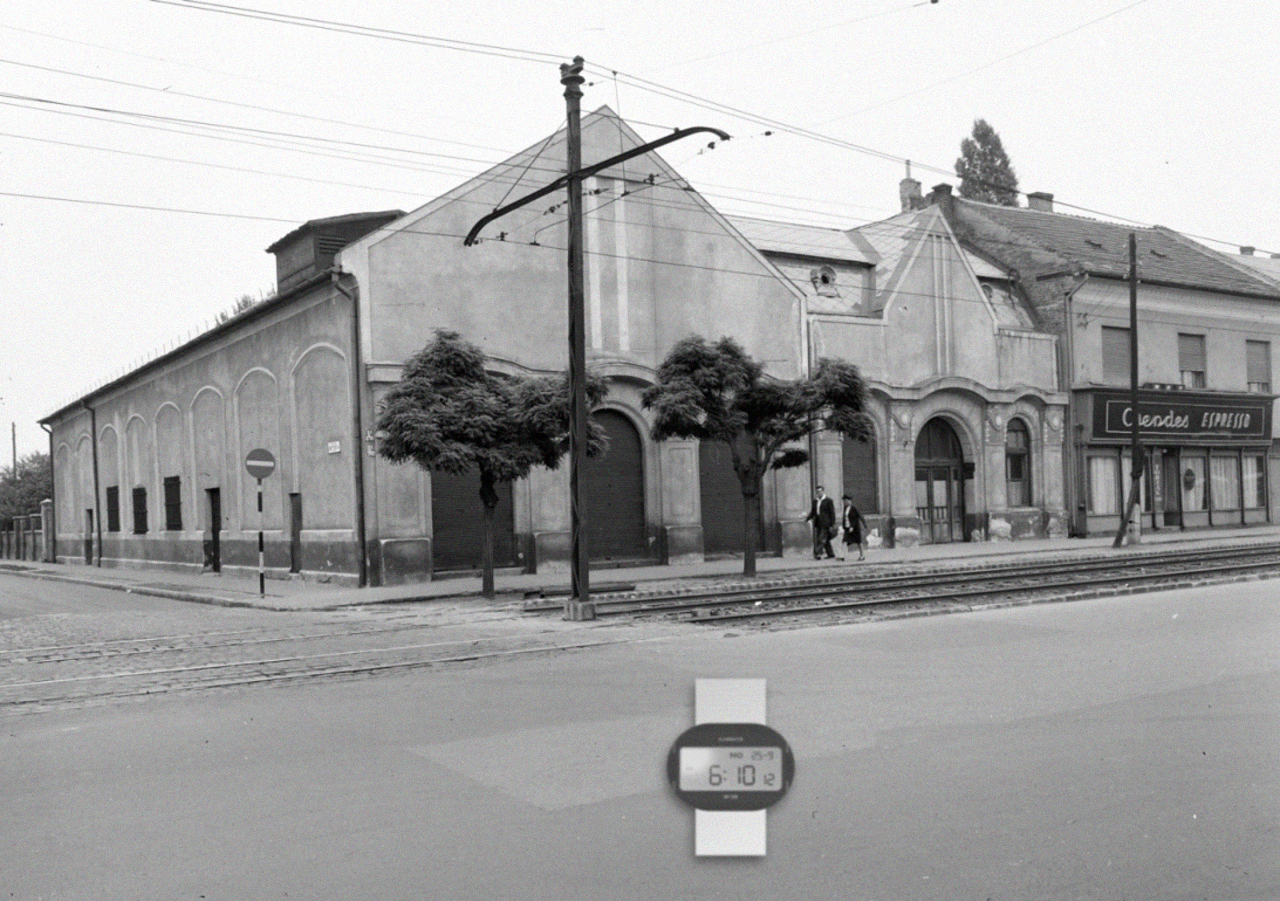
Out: 6,10,12
